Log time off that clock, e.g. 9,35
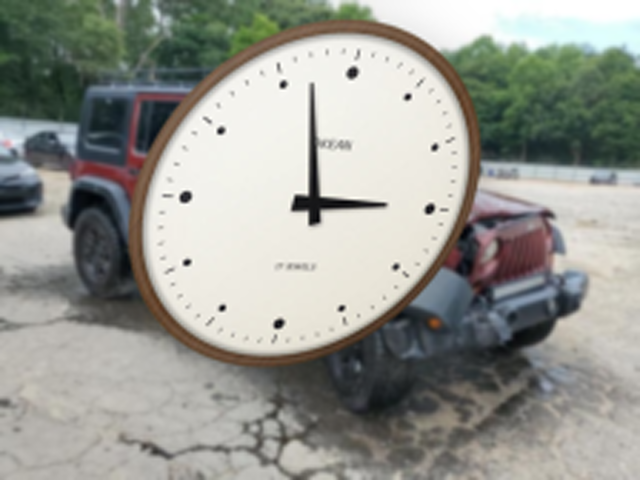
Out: 2,57
